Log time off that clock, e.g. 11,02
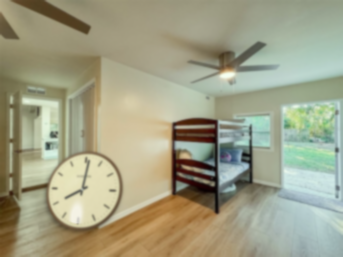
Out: 8,01
